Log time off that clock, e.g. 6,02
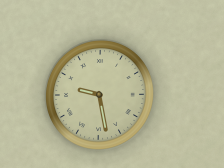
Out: 9,28
